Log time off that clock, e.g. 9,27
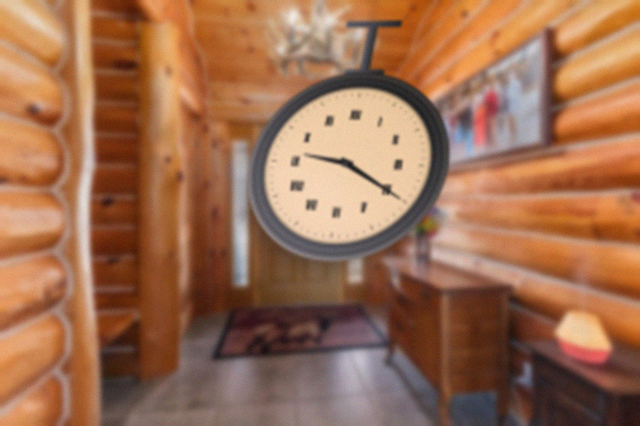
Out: 9,20
